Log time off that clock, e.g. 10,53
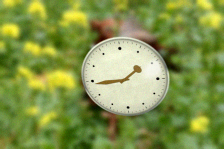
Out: 1,44
